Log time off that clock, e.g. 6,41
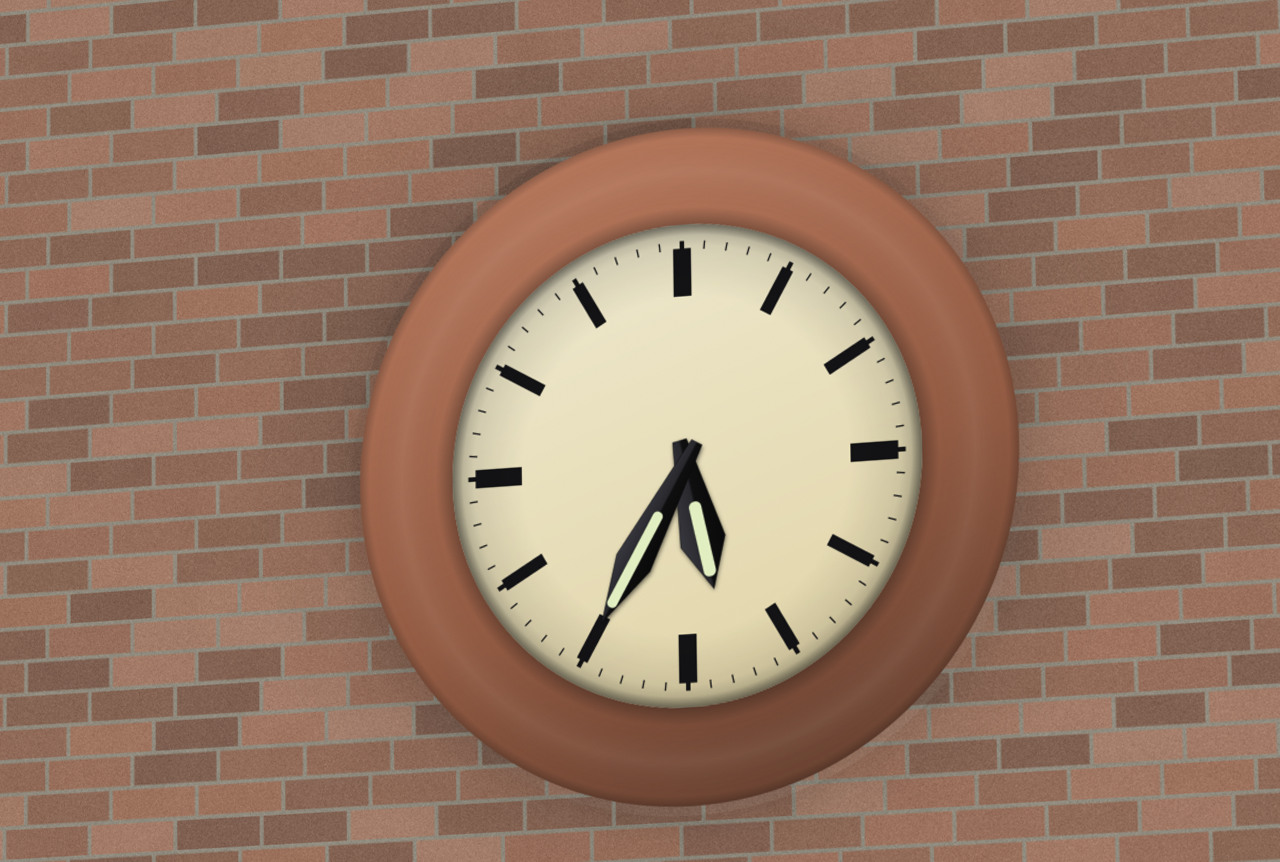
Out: 5,35
